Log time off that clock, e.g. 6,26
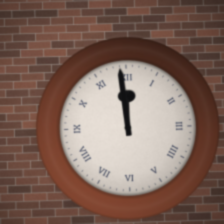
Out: 11,59
